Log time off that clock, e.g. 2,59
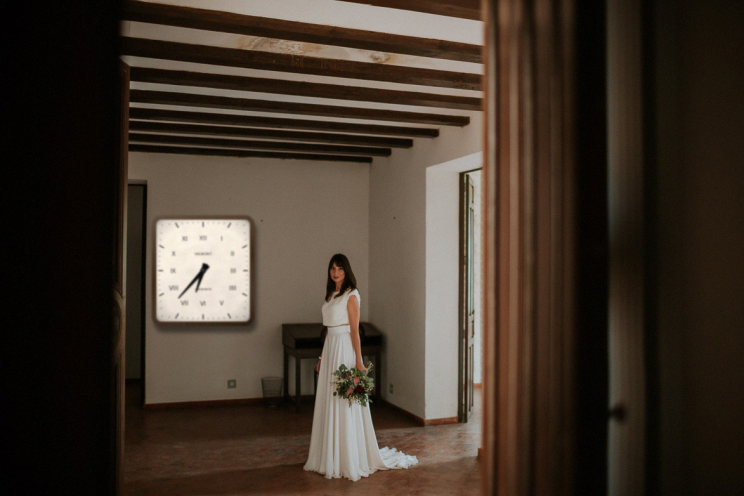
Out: 6,37
